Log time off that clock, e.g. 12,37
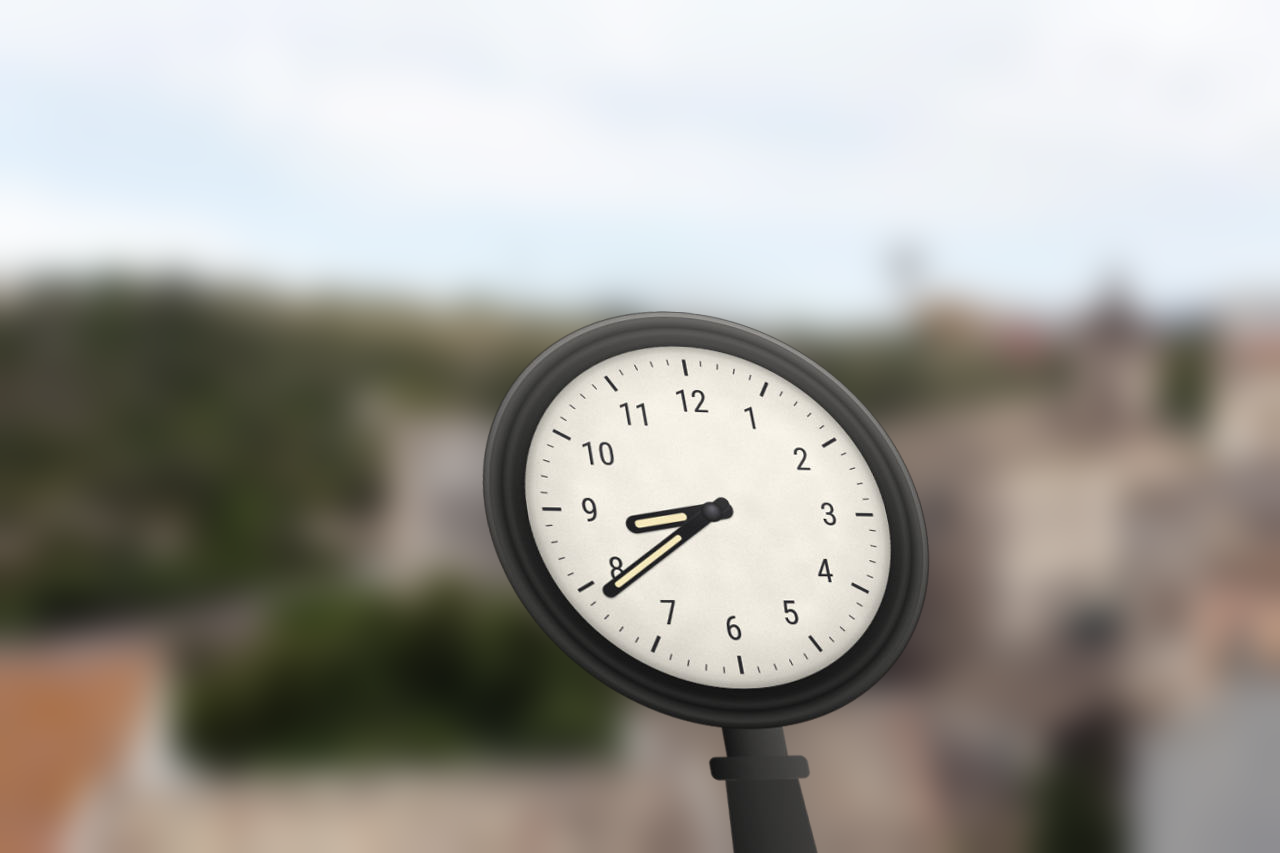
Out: 8,39
